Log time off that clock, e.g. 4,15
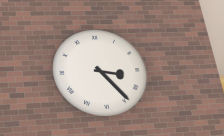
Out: 3,24
